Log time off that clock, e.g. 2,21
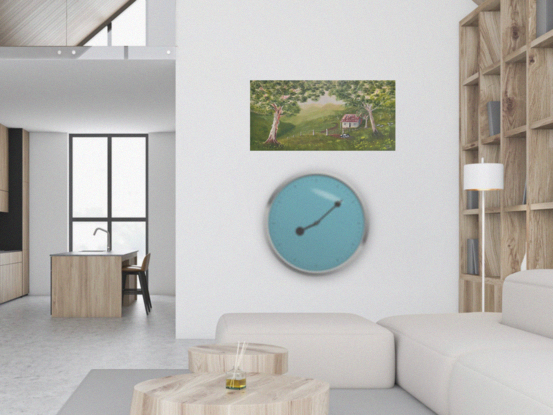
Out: 8,08
